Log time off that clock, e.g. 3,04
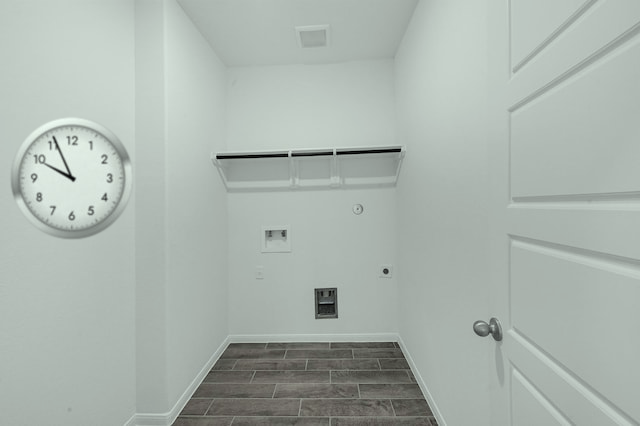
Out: 9,56
